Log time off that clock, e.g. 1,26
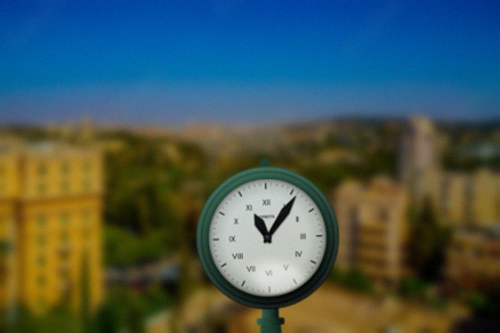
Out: 11,06
